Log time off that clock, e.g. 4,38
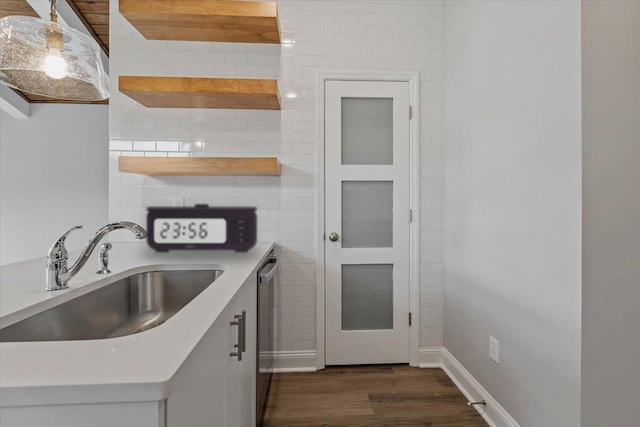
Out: 23,56
